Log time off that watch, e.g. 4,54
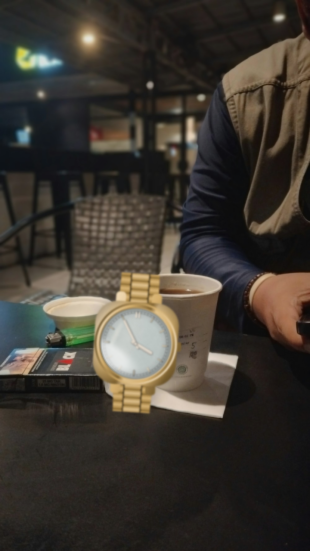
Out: 3,55
